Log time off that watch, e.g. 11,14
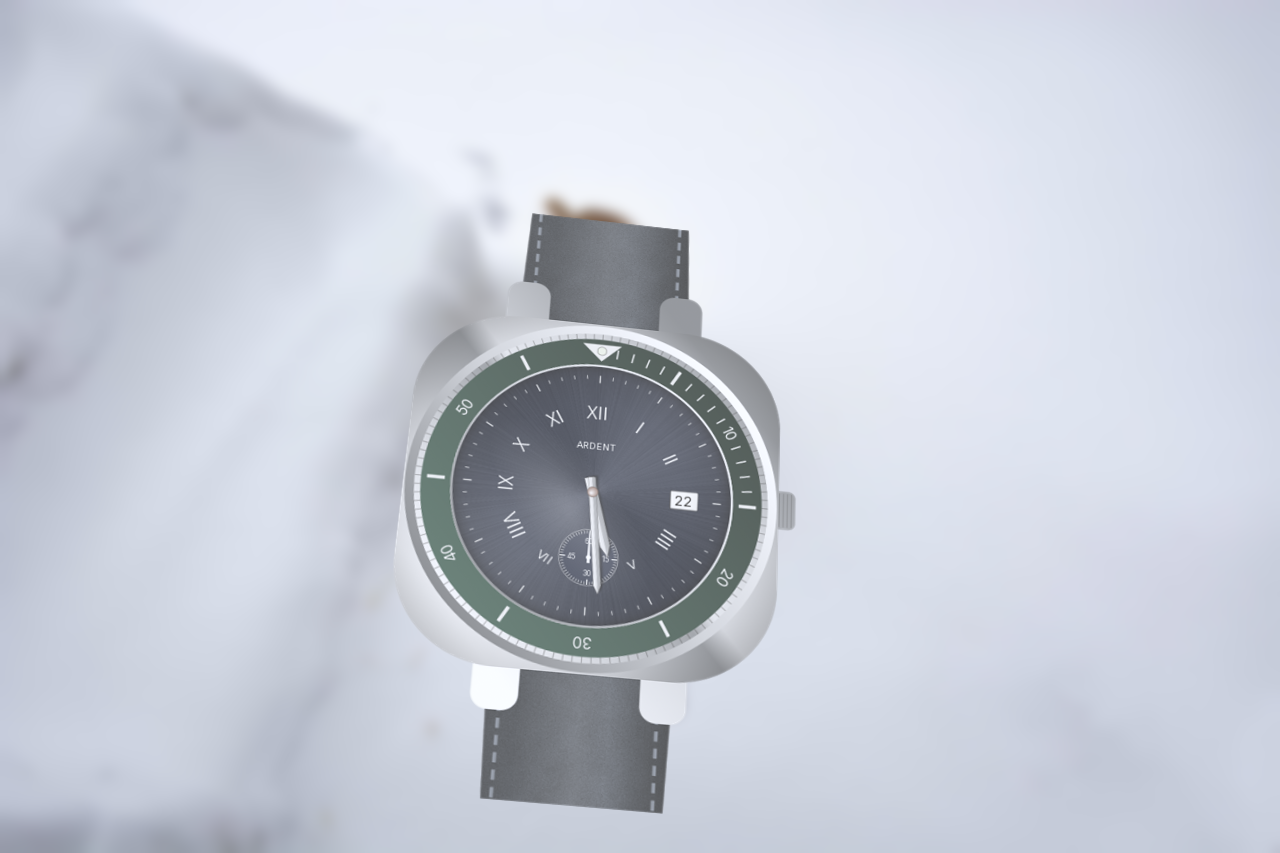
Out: 5,29
